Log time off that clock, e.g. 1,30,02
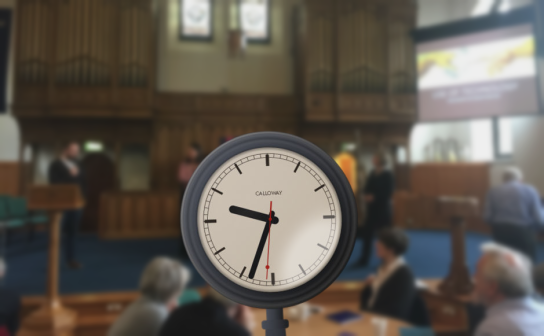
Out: 9,33,31
